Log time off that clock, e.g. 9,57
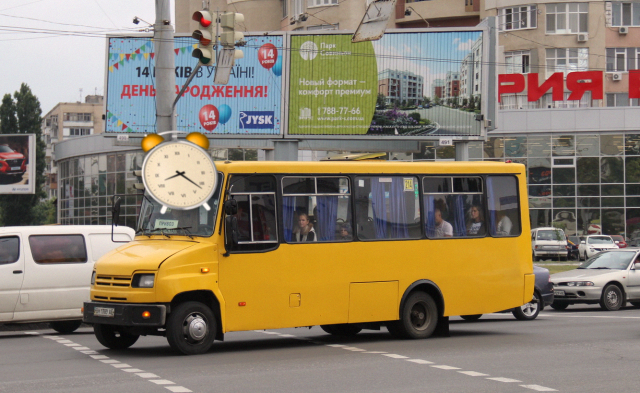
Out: 8,22
